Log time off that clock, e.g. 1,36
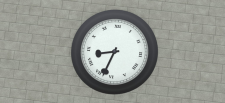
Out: 8,33
